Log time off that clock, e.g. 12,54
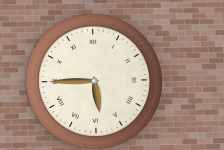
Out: 5,45
